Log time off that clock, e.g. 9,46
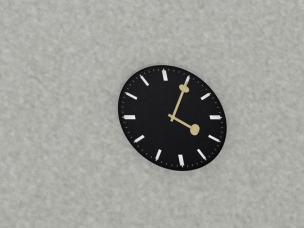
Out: 4,05
